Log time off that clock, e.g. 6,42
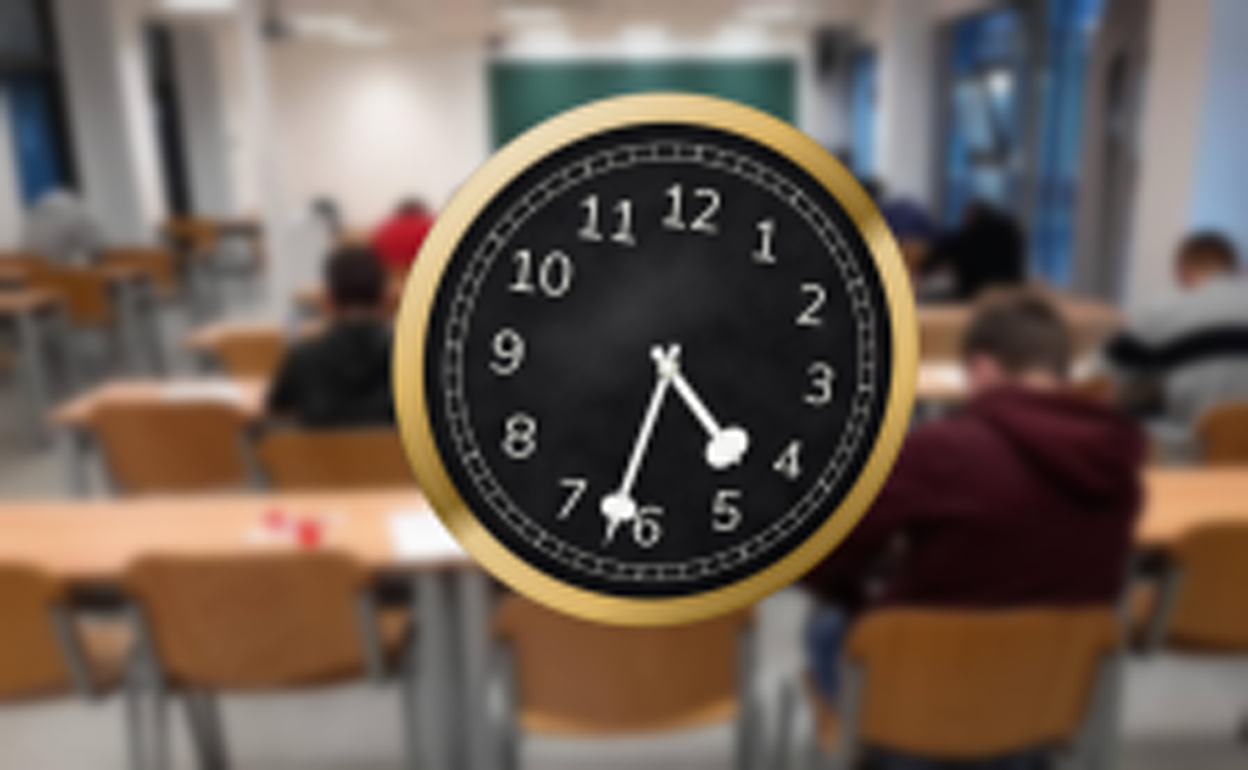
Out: 4,32
